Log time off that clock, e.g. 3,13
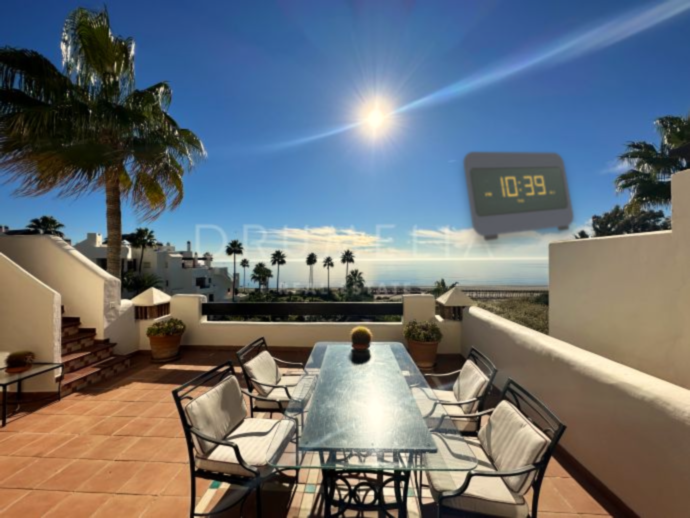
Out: 10,39
